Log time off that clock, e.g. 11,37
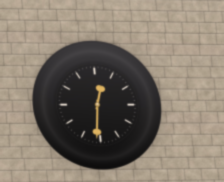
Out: 12,31
